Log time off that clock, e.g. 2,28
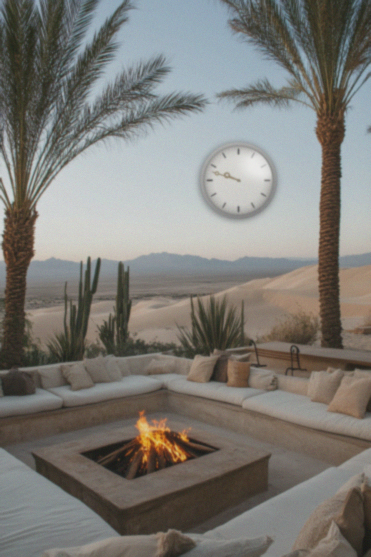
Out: 9,48
